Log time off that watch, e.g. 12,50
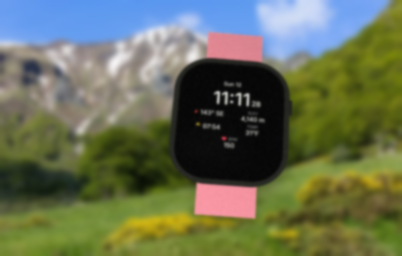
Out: 11,11
